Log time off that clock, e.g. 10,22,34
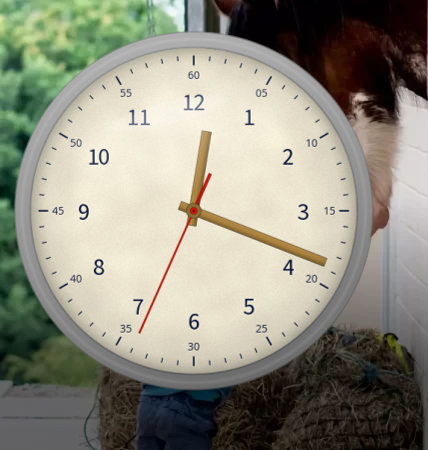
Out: 12,18,34
